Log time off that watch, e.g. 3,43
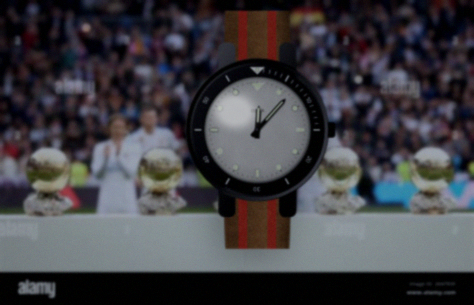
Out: 12,07
